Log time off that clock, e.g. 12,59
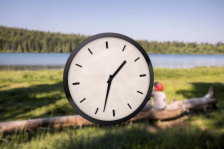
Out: 1,33
